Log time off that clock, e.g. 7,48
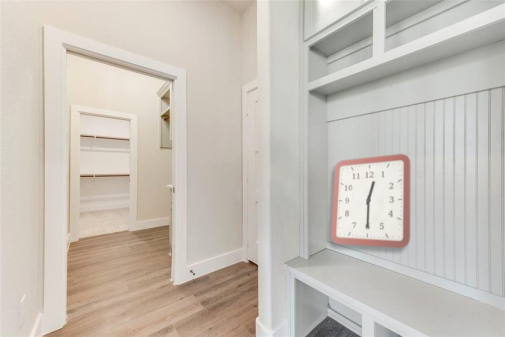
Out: 12,30
